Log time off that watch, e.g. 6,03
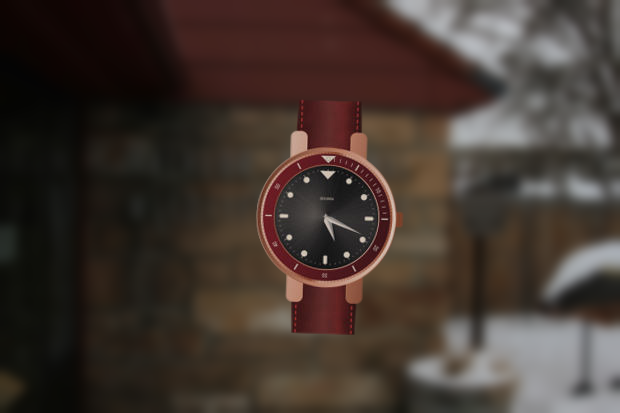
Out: 5,19
